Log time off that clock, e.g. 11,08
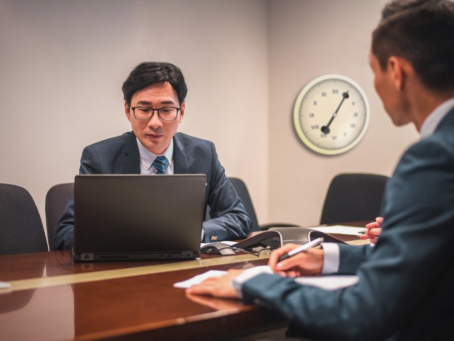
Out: 7,05
